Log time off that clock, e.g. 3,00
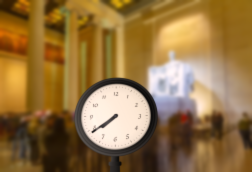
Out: 7,39
